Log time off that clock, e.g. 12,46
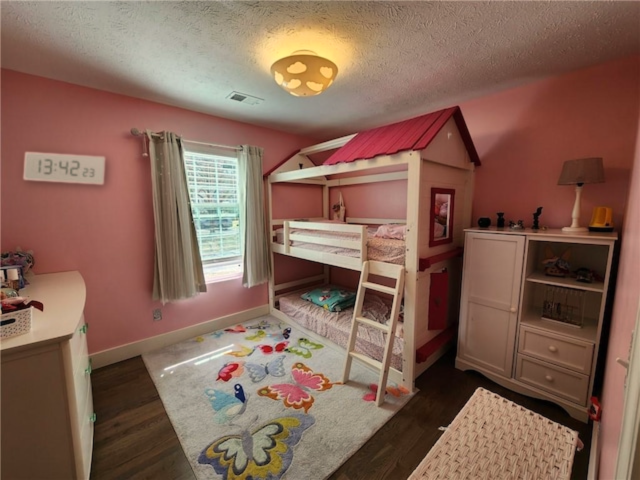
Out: 13,42
